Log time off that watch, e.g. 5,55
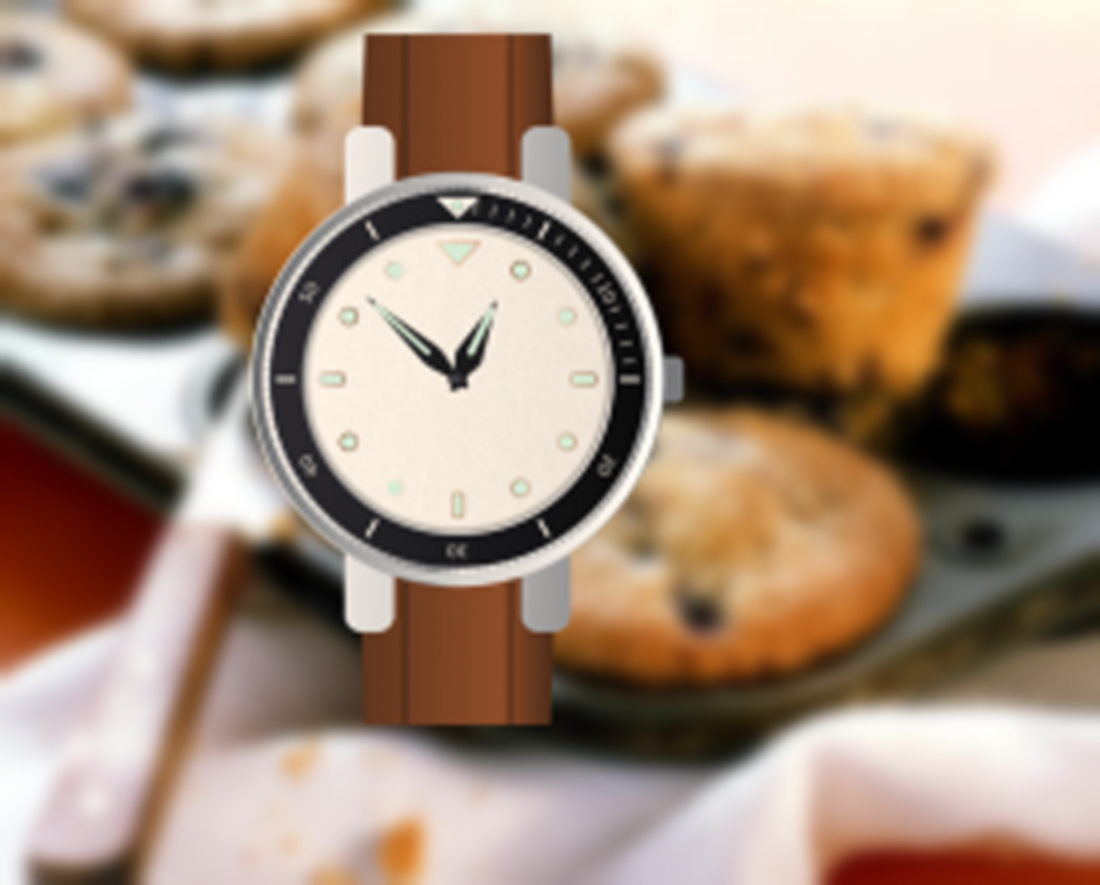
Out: 12,52
